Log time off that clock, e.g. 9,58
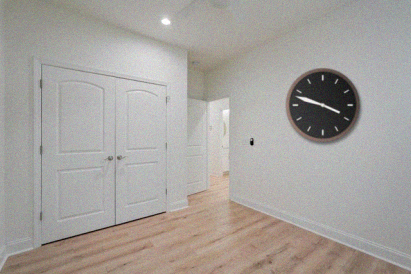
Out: 3,48
